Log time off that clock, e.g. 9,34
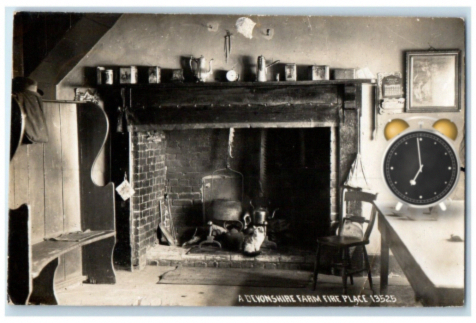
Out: 6,59
